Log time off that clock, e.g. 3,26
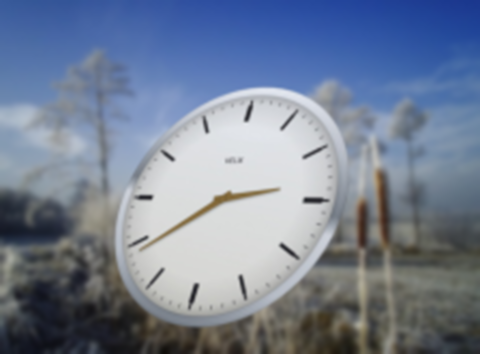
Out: 2,39
